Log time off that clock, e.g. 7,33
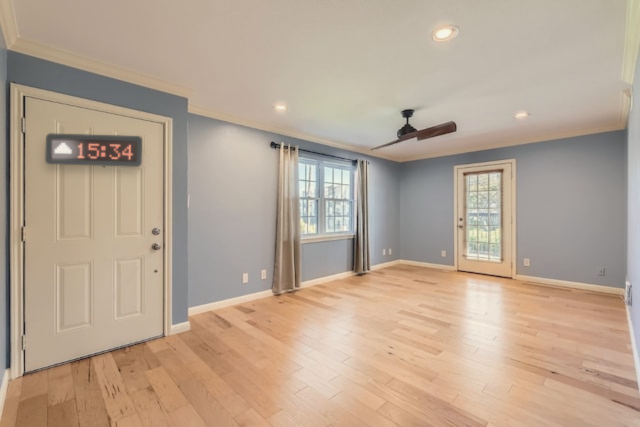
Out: 15,34
